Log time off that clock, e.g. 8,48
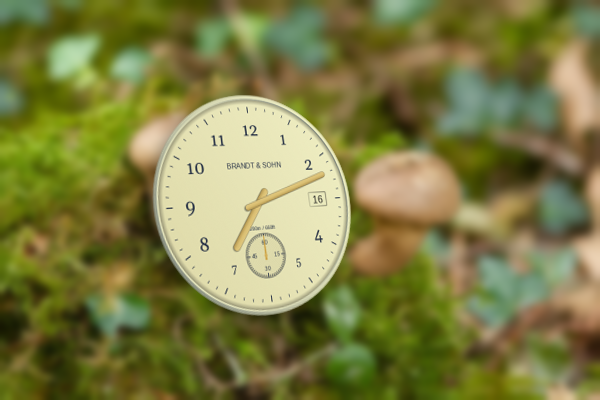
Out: 7,12
